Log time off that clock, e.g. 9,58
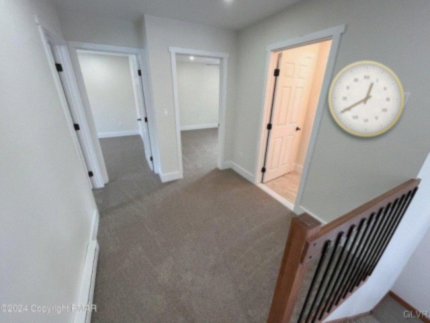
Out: 12,40
